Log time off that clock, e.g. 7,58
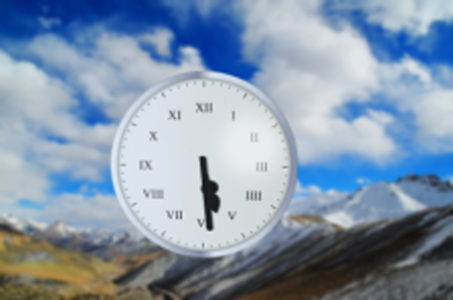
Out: 5,29
